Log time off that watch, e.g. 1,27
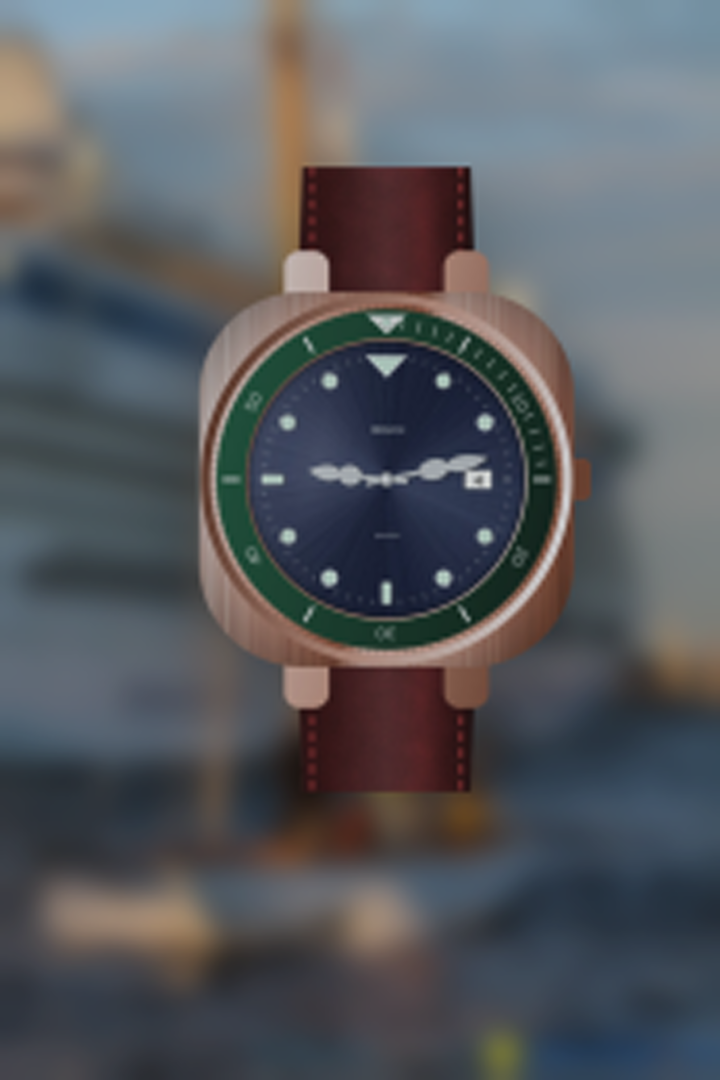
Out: 9,13
